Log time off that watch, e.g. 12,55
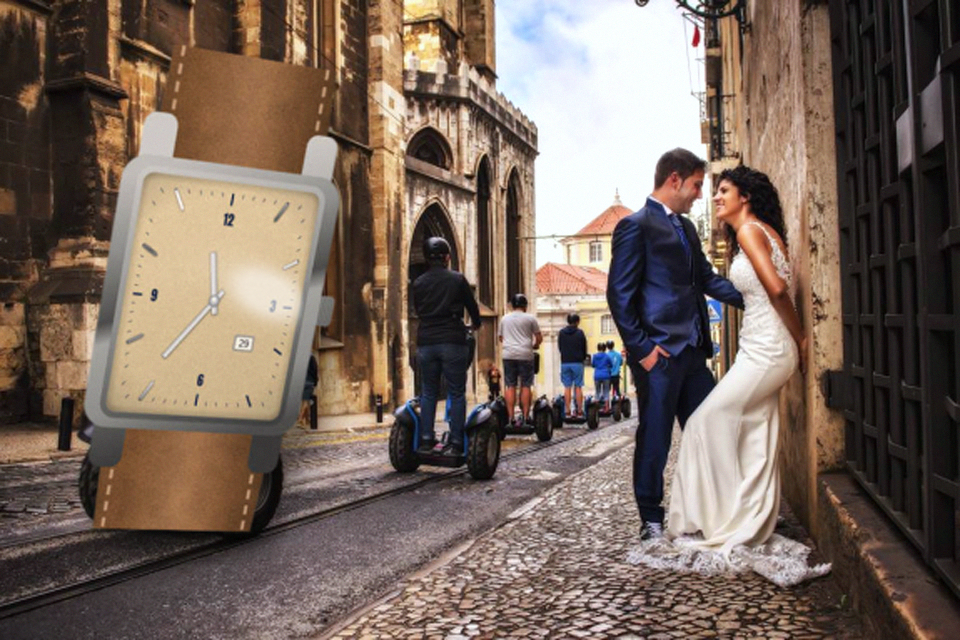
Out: 11,36
